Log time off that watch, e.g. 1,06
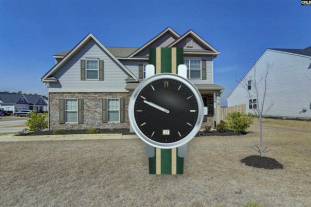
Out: 9,49
